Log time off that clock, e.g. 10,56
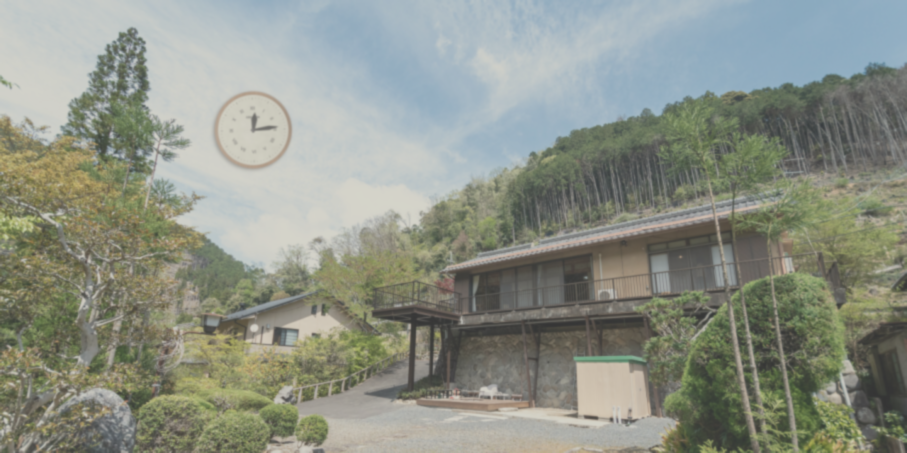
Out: 12,14
